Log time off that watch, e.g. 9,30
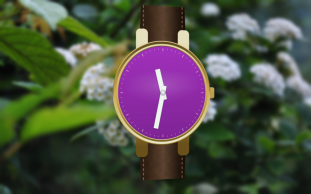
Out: 11,32
